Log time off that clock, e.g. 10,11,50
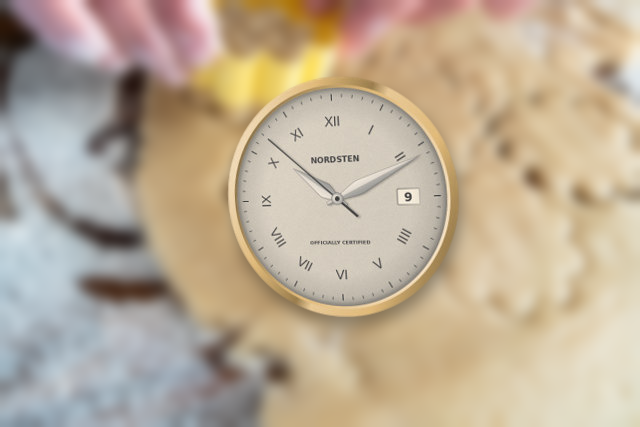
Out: 10,10,52
